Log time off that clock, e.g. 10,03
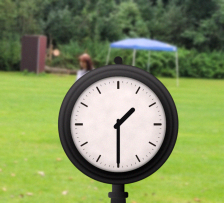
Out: 1,30
